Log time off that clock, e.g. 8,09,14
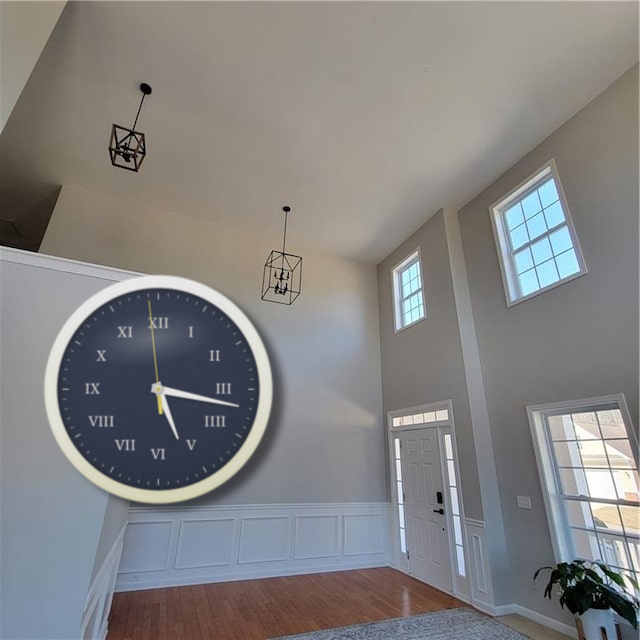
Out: 5,16,59
